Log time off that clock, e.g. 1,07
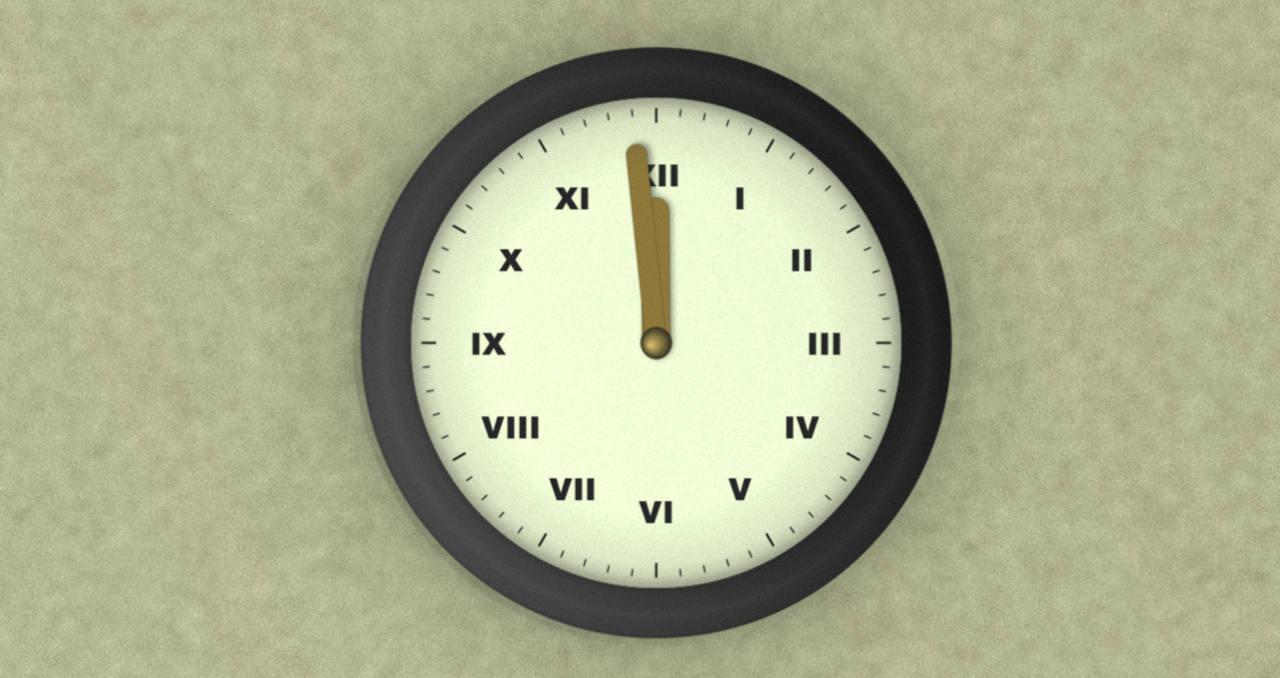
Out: 11,59
